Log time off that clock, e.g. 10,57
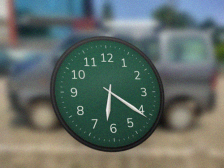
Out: 6,21
